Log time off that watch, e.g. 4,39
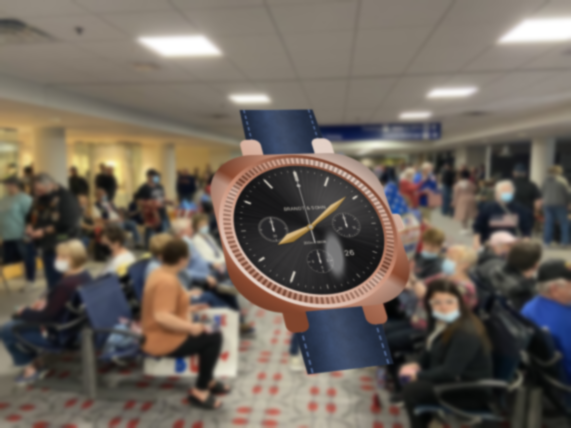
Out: 8,09
